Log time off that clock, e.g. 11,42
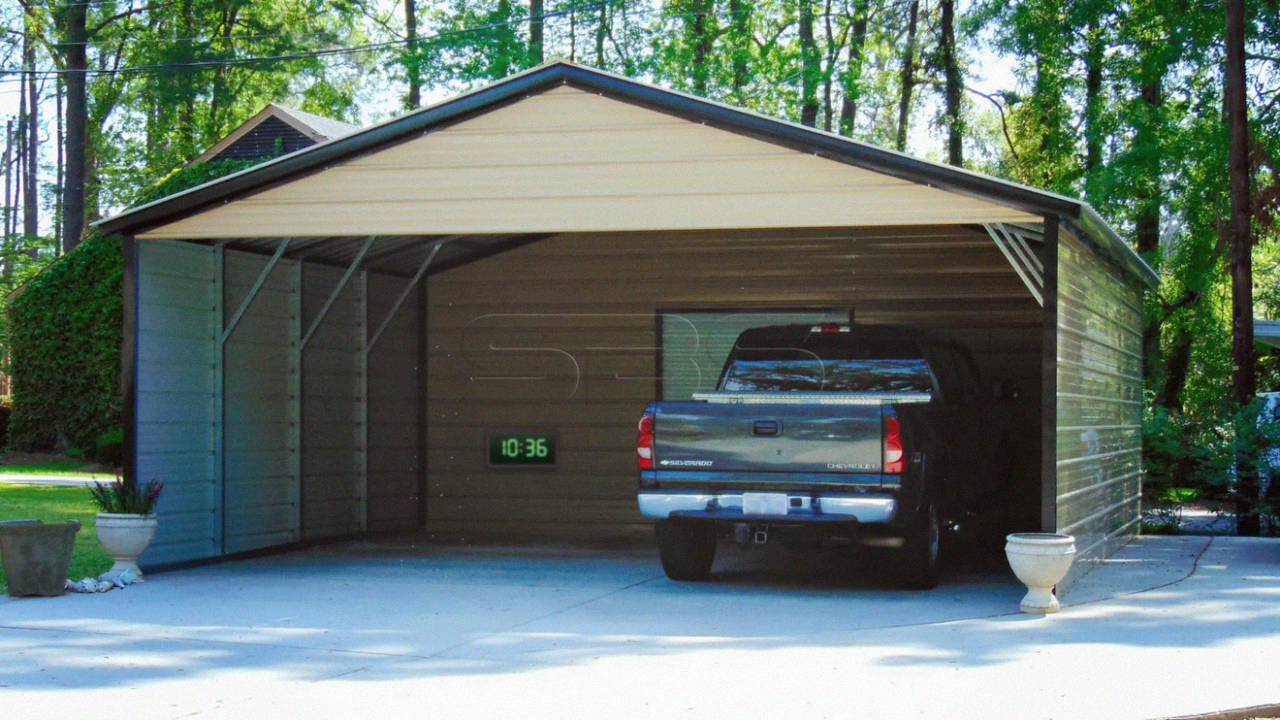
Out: 10,36
